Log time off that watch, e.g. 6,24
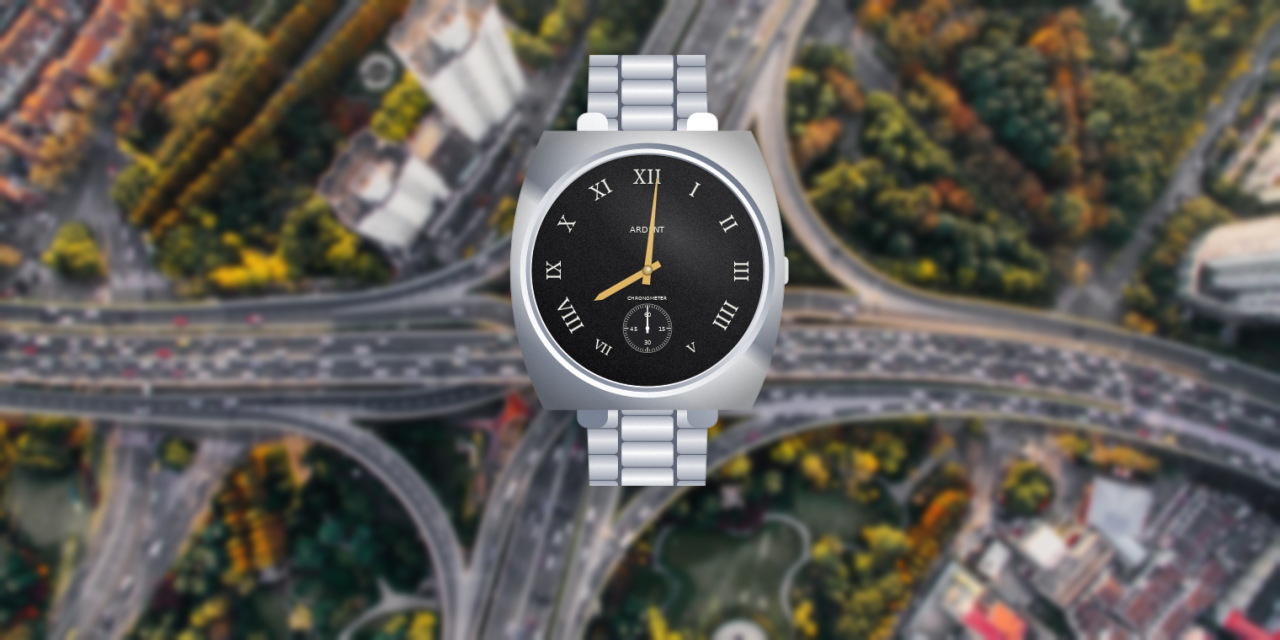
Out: 8,01
